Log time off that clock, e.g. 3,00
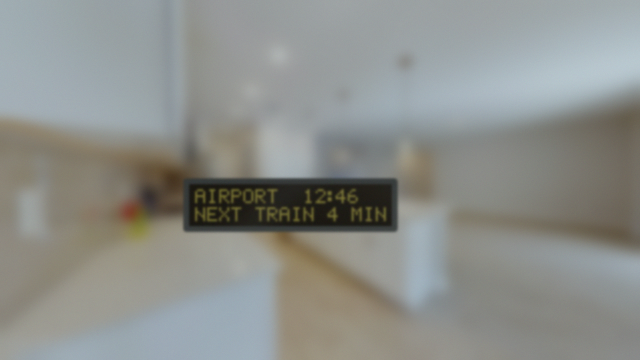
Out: 12,46
